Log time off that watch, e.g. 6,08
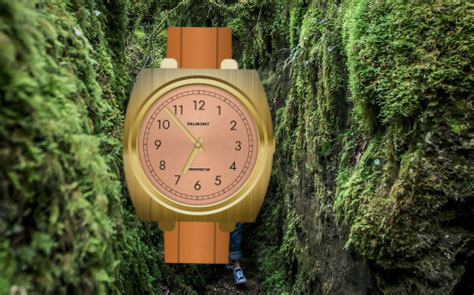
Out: 6,53
